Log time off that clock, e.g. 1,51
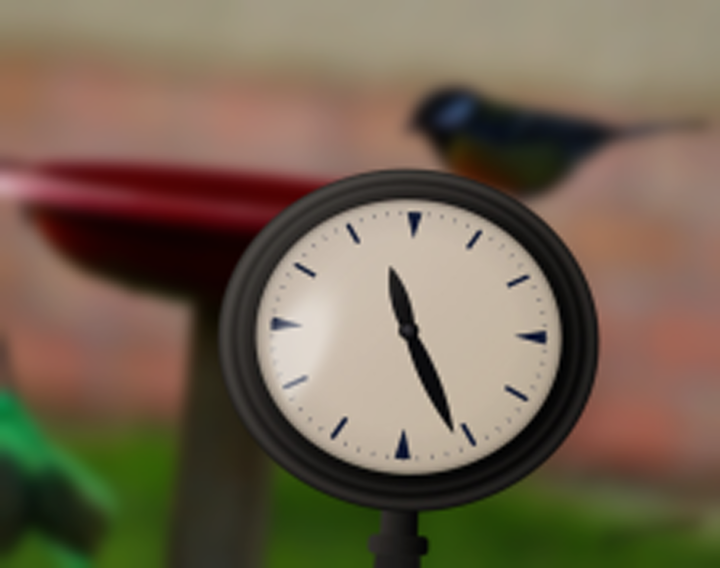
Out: 11,26
